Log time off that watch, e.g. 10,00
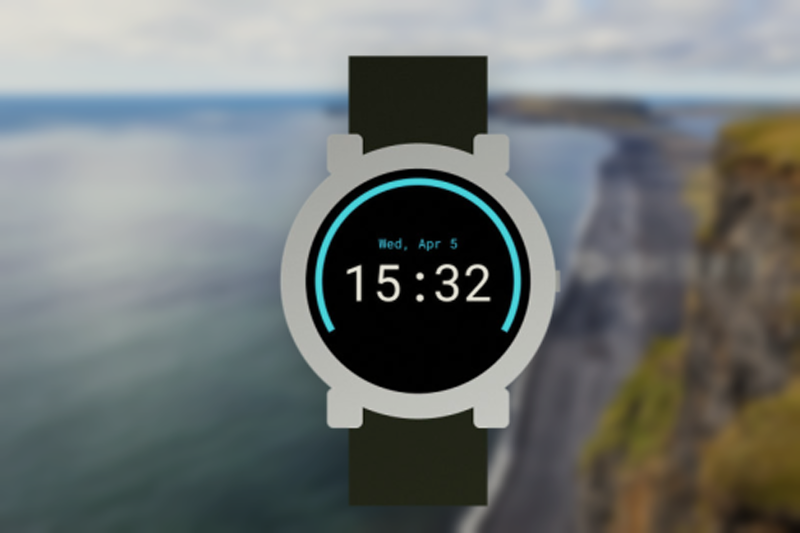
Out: 15,32
